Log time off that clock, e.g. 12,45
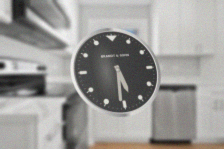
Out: 5,31
